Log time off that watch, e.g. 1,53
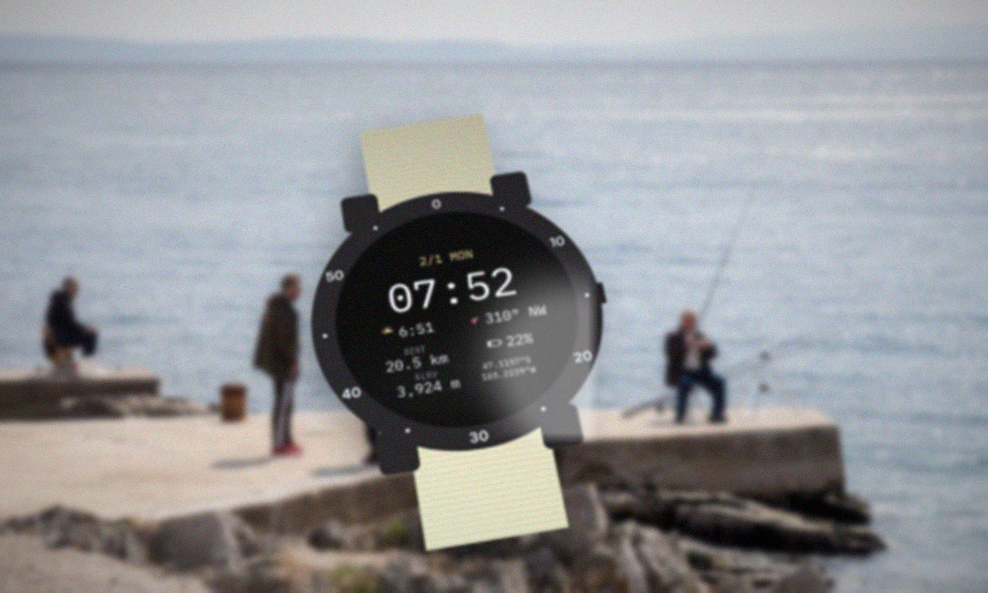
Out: 7,52
